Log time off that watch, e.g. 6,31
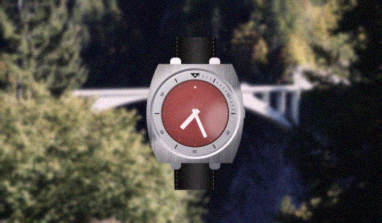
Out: 7,26
